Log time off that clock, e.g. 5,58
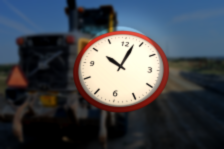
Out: 10,03
